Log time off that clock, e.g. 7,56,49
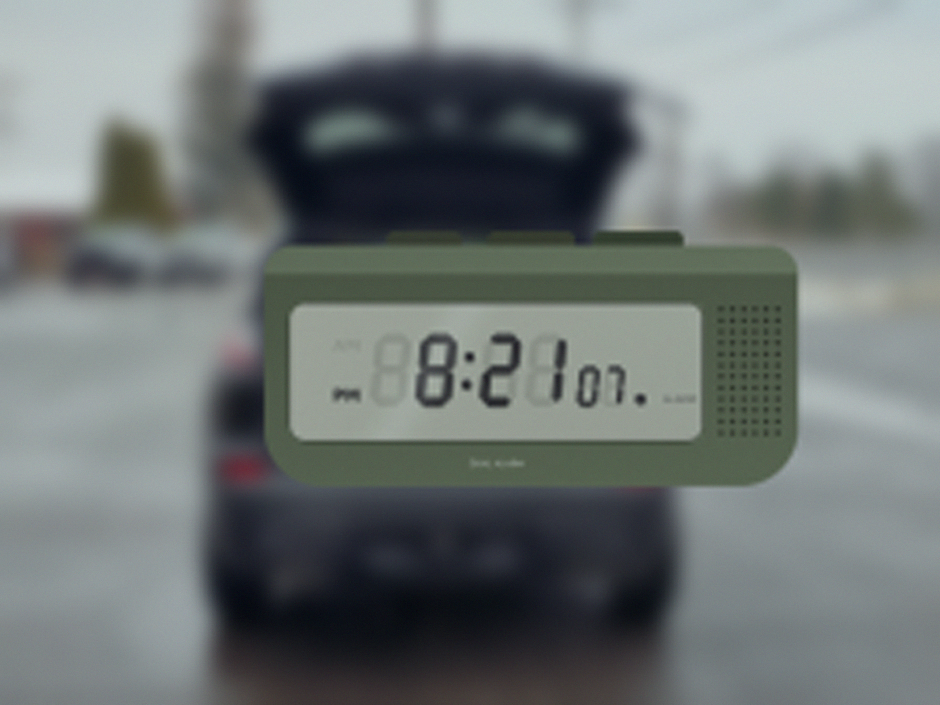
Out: 8,21,07
